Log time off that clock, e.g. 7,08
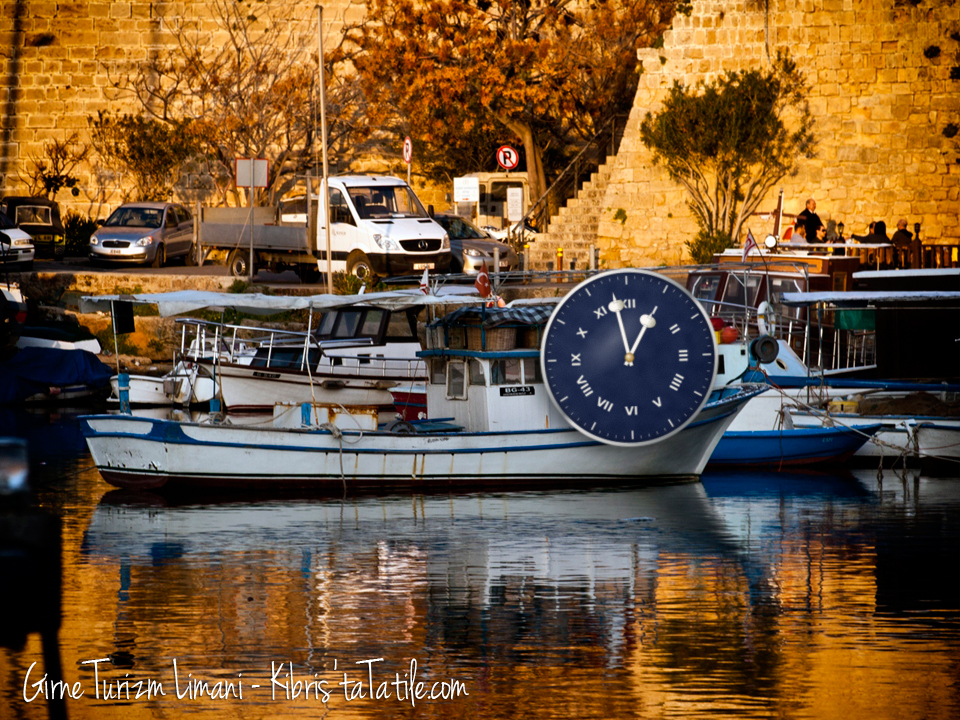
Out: 12,58
